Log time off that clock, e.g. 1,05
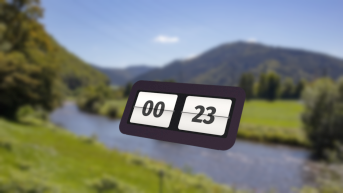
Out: 0,23
